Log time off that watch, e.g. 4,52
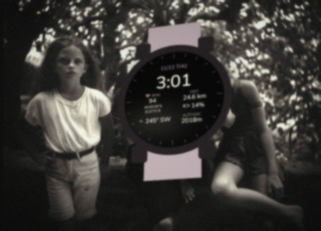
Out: 3,01
